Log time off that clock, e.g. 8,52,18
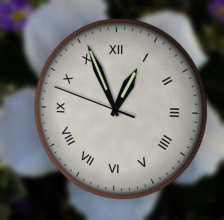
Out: 12,55,48
